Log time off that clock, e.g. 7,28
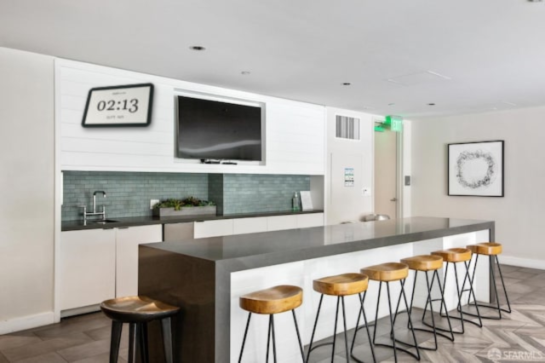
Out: 2,13
